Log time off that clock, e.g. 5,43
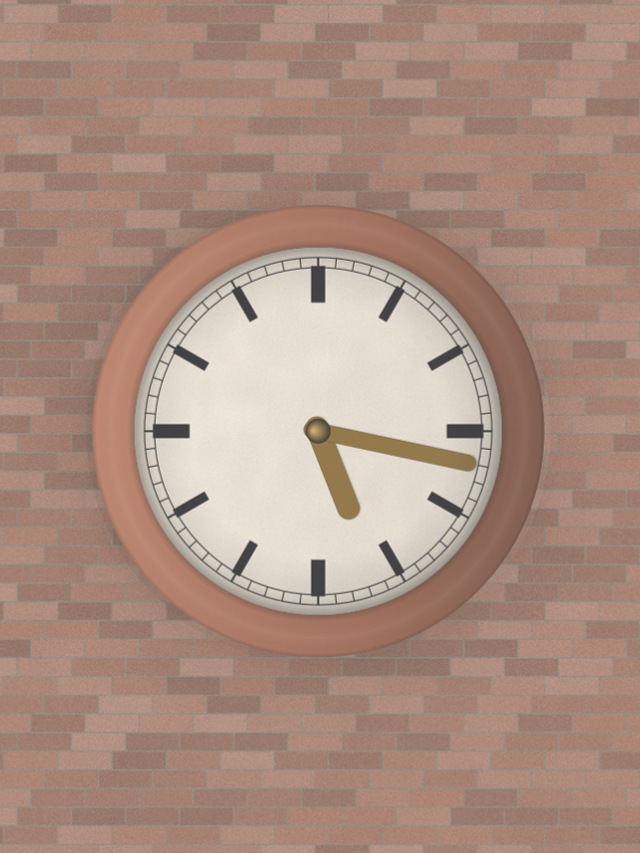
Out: 5,17
